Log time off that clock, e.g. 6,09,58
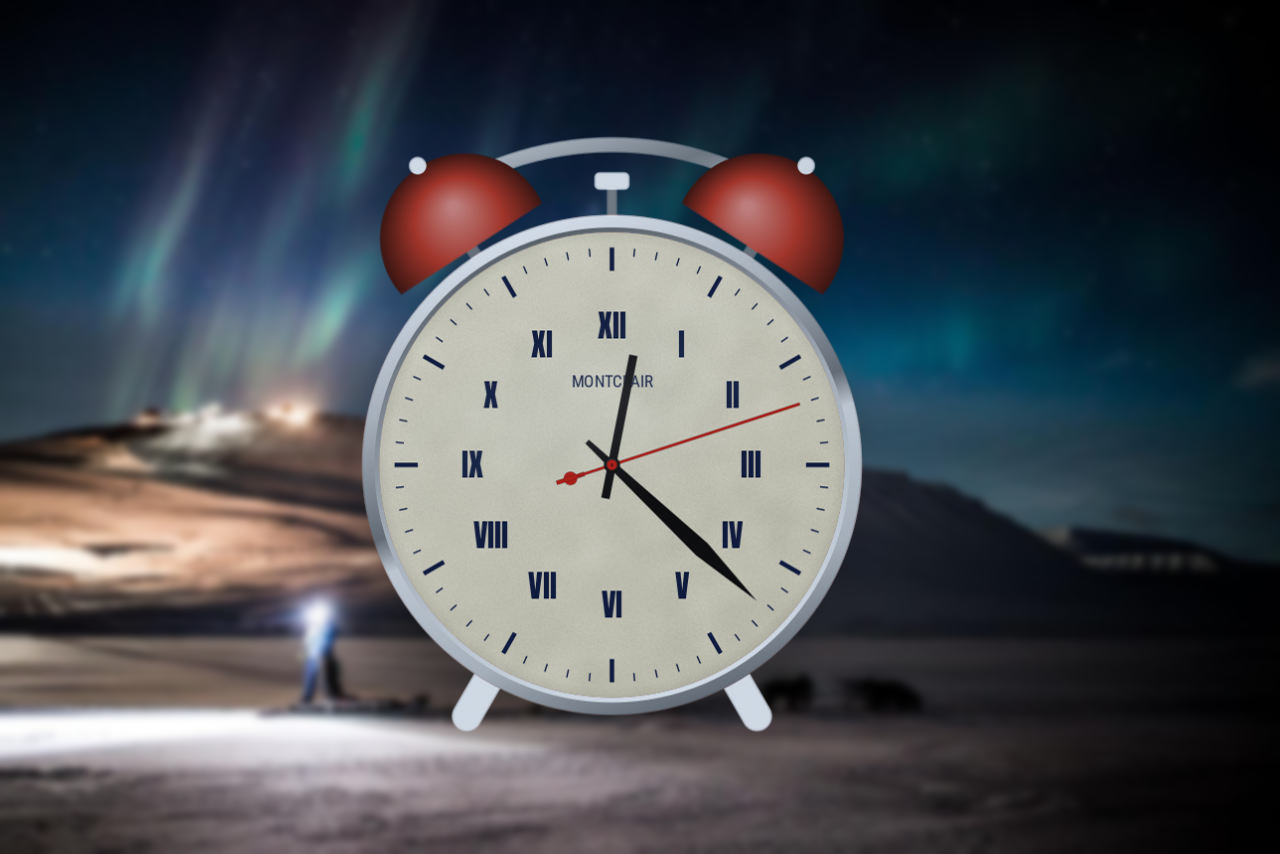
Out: 12,22,12
